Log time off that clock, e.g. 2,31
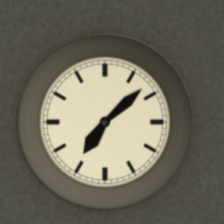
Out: 7,08
